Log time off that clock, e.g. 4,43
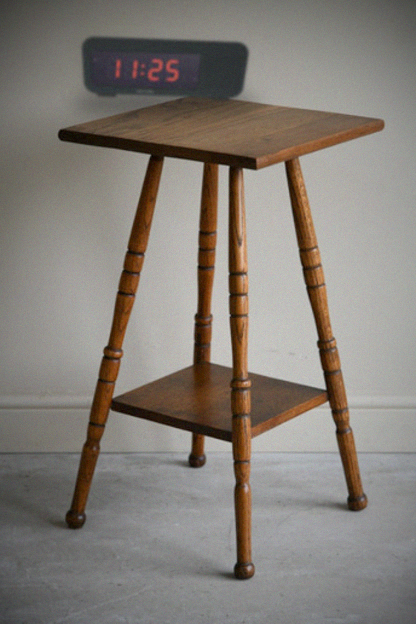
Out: 11,25
